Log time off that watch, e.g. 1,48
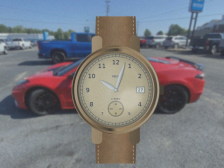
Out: 10,03
